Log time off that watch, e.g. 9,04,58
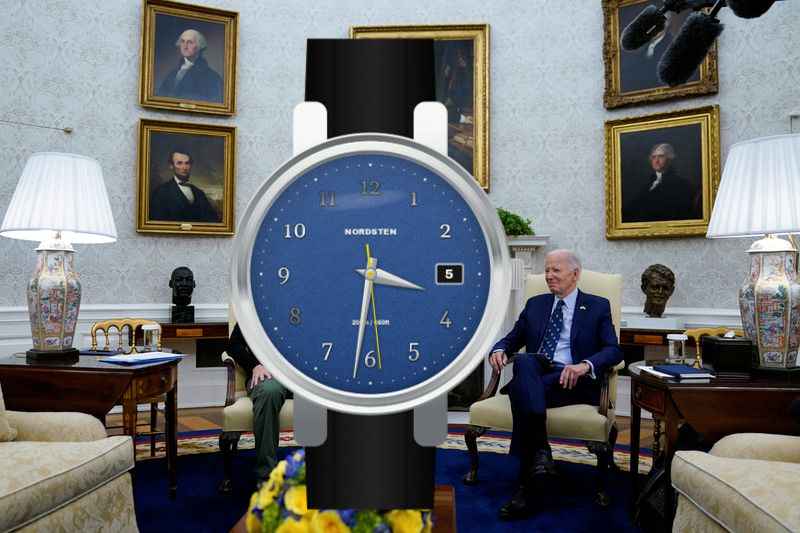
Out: 3,31,29
